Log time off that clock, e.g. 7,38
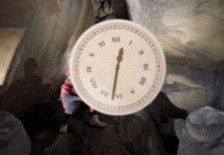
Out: 12,32
